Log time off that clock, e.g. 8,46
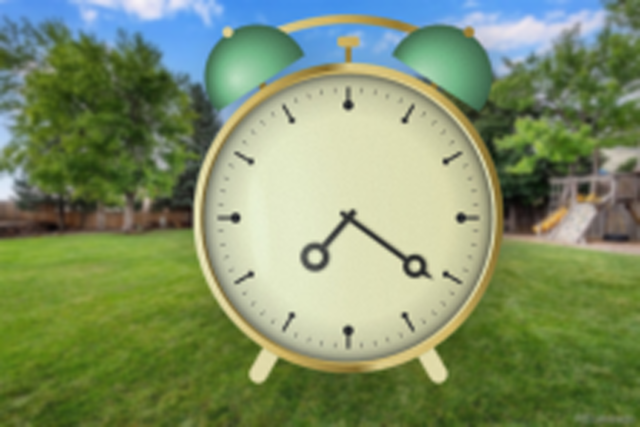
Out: 7,21
